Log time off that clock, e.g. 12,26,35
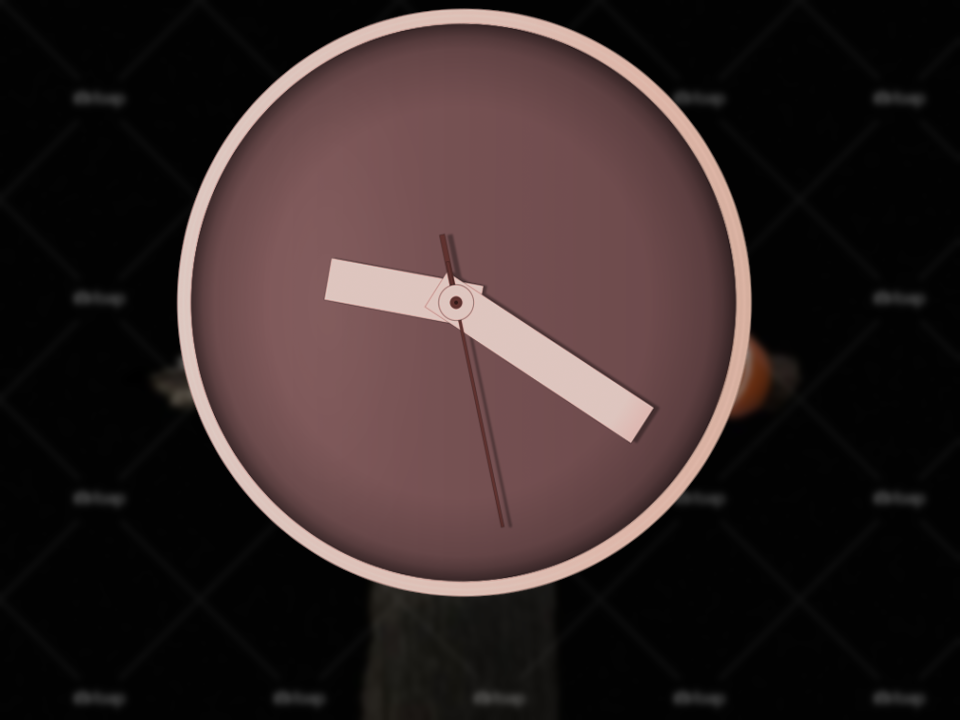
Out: 9,20,28
